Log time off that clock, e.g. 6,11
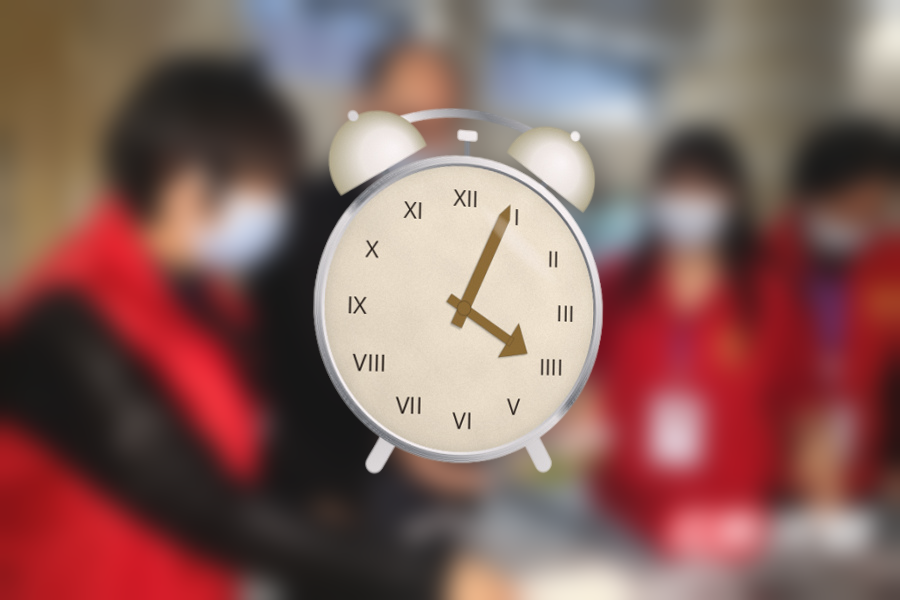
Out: 4,04
